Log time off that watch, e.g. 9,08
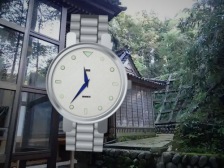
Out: 11,36
